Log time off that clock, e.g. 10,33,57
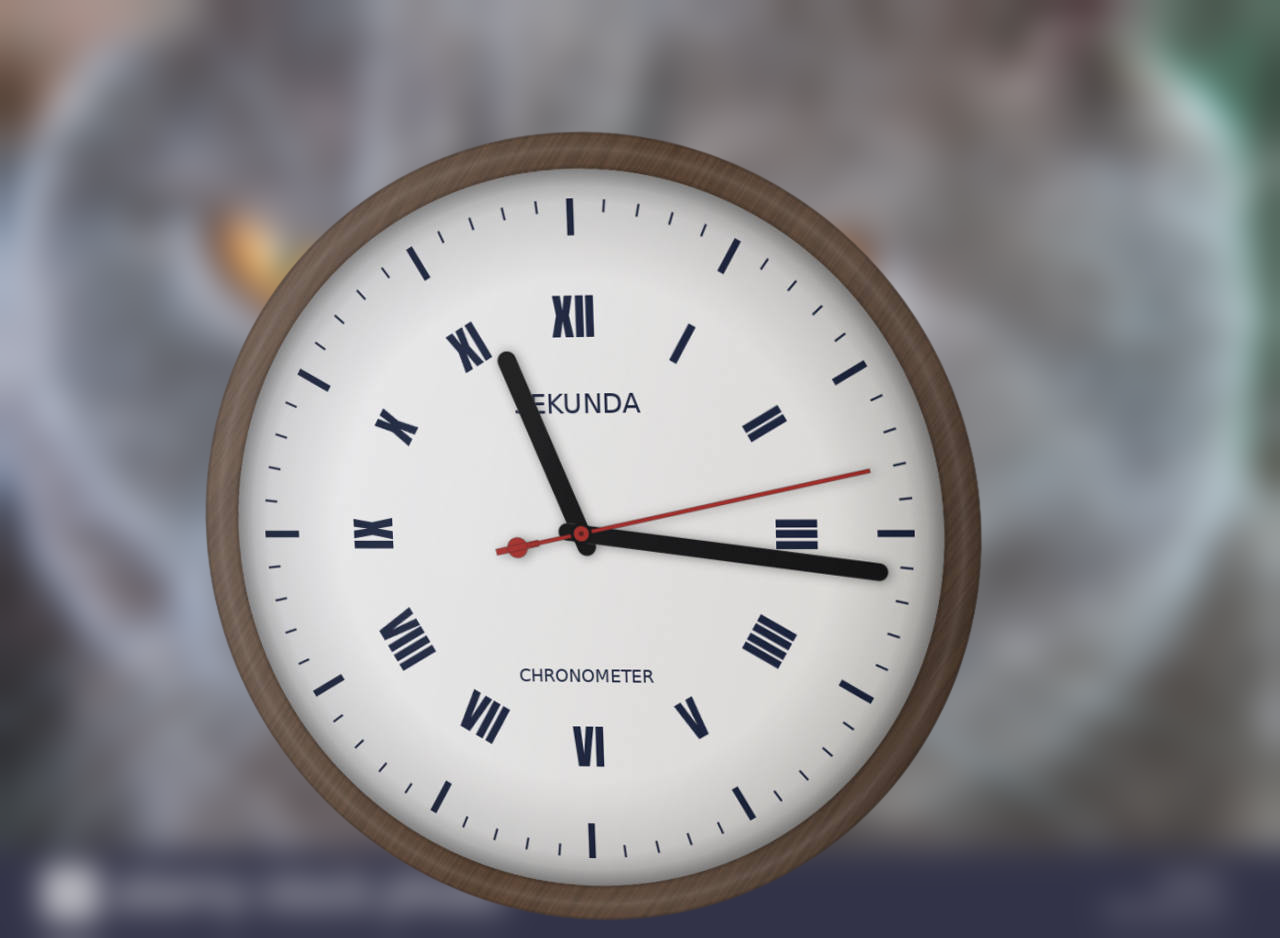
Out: 11,16,13
